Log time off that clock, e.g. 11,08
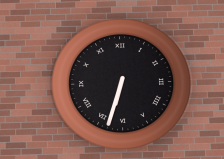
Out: 6,33
